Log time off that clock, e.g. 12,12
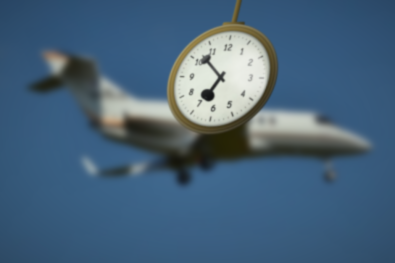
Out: 6,52
